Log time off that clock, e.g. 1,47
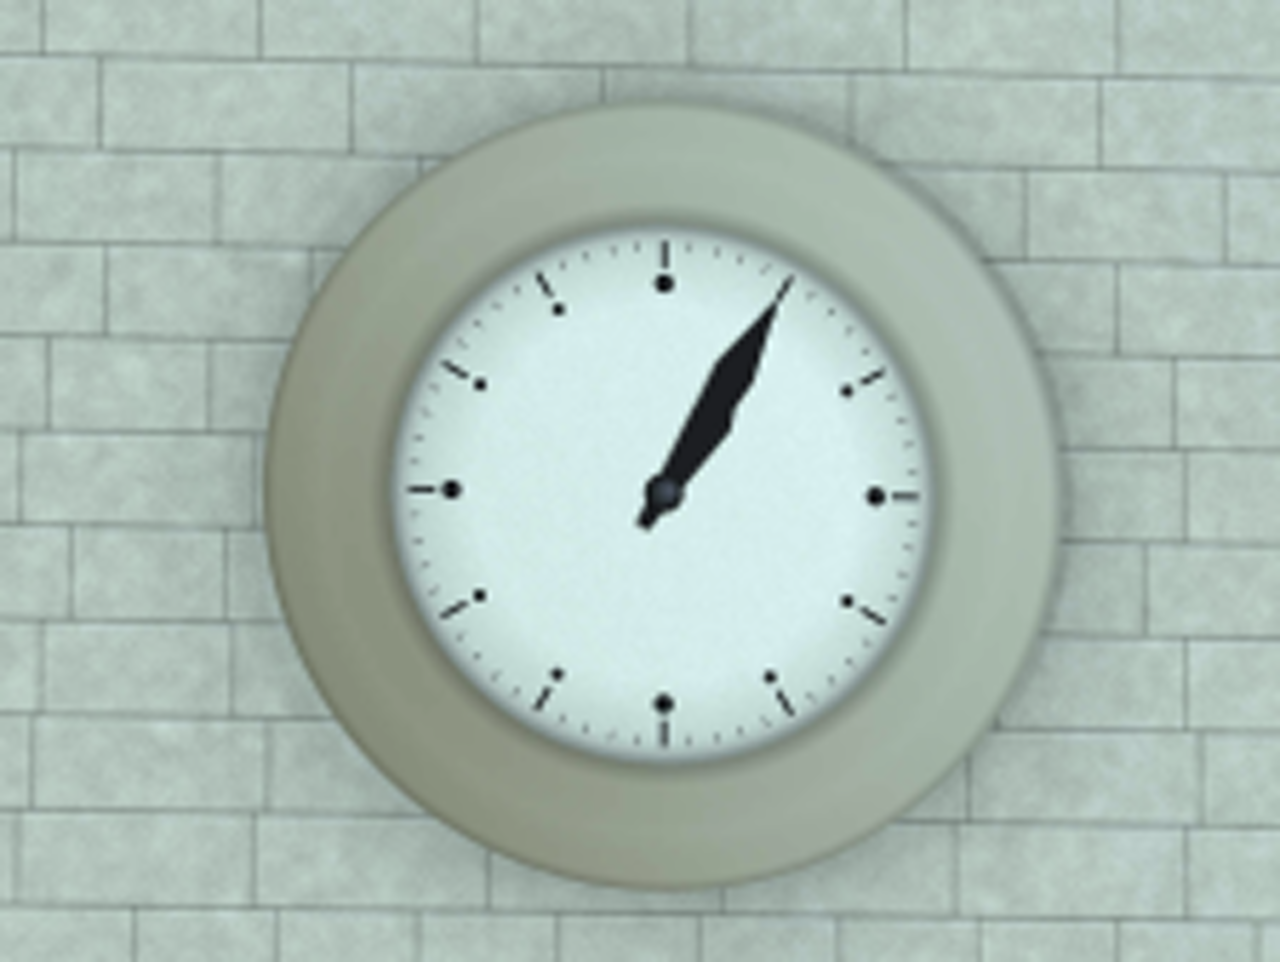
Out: 1,05
